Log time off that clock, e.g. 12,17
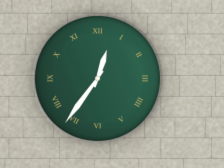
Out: 12,36
